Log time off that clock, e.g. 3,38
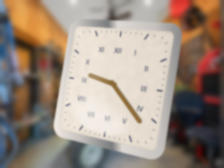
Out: 9,22
